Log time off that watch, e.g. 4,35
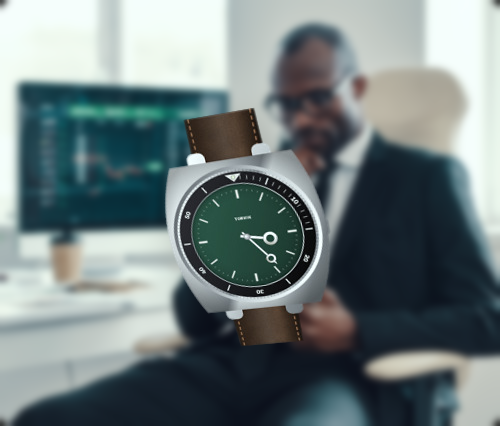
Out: 3,24
